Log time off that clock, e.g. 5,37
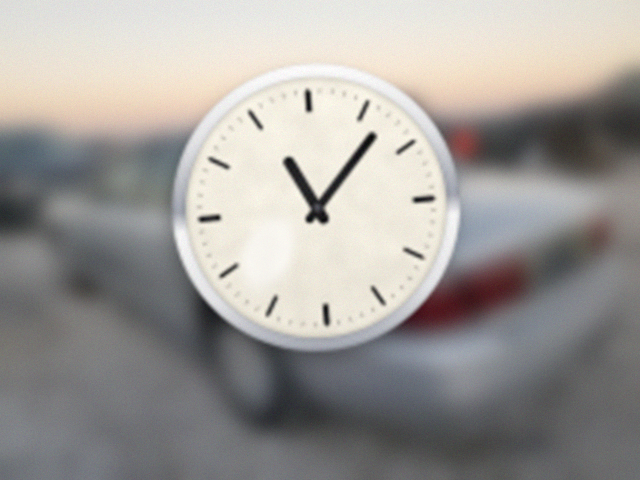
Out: 11,07
